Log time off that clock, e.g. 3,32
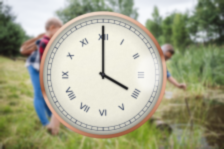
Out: 4,00
